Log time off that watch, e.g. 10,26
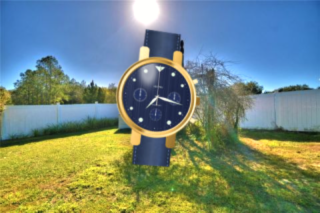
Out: 7,17
